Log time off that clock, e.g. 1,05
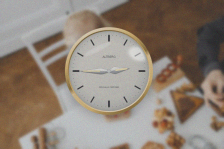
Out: 2,45
